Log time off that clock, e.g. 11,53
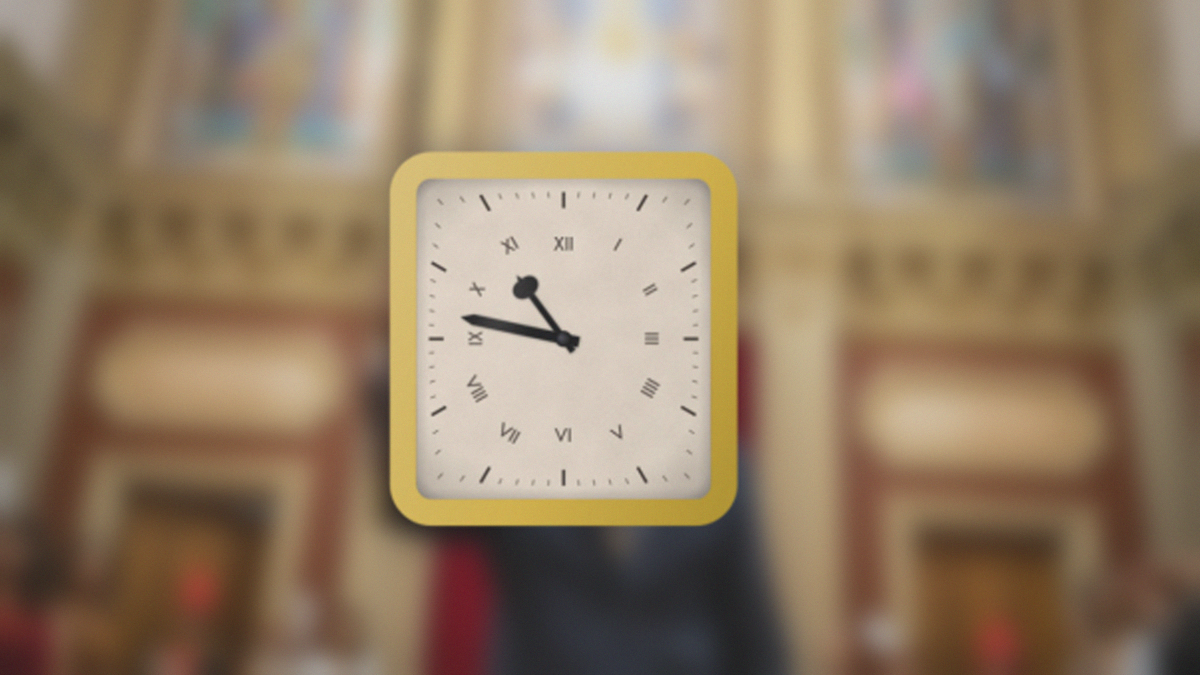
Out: 10,47
